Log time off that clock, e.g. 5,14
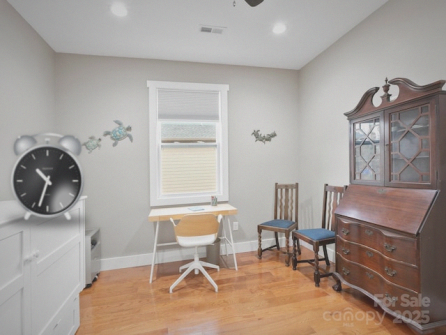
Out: 10,33
